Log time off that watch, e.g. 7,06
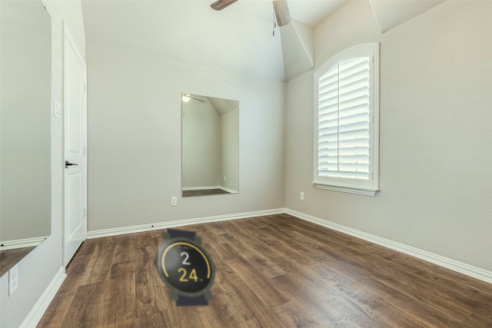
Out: 2,24
